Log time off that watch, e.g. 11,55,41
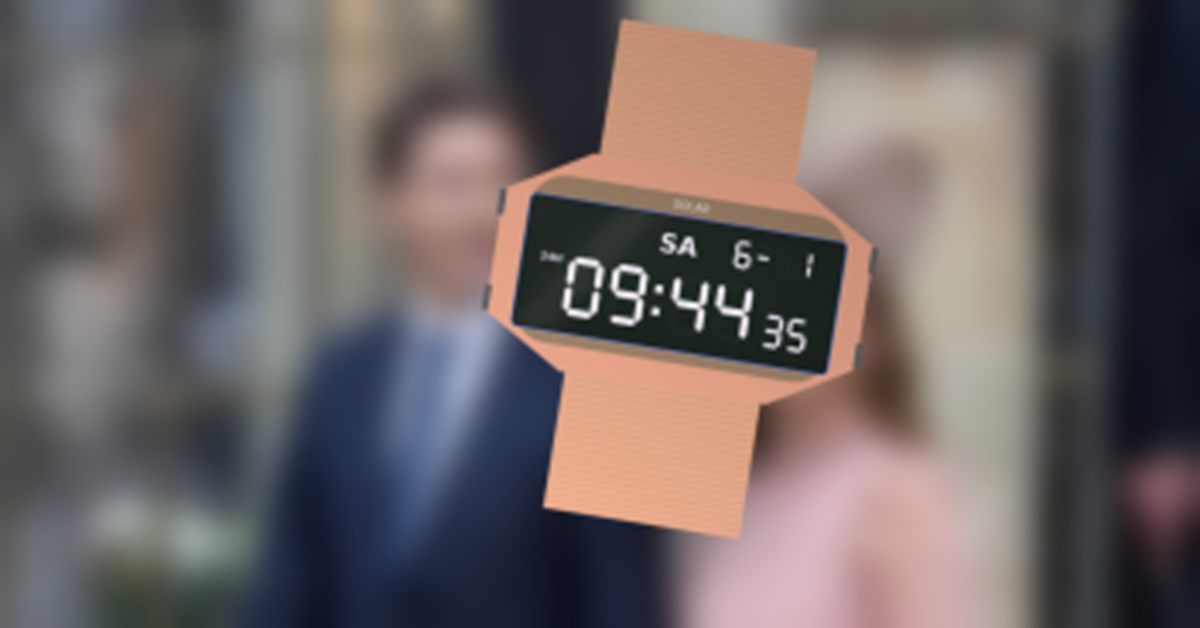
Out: 9,44,35
